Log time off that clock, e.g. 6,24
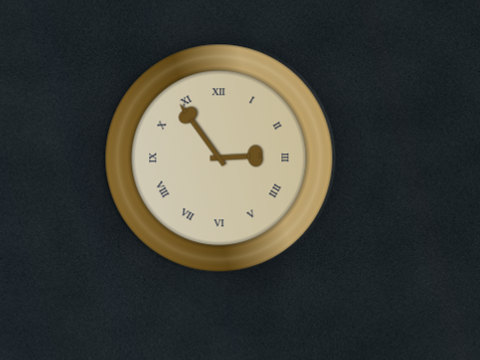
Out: 2,54
